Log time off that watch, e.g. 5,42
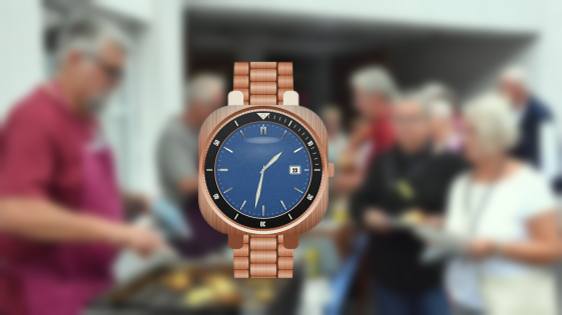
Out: 1,32
